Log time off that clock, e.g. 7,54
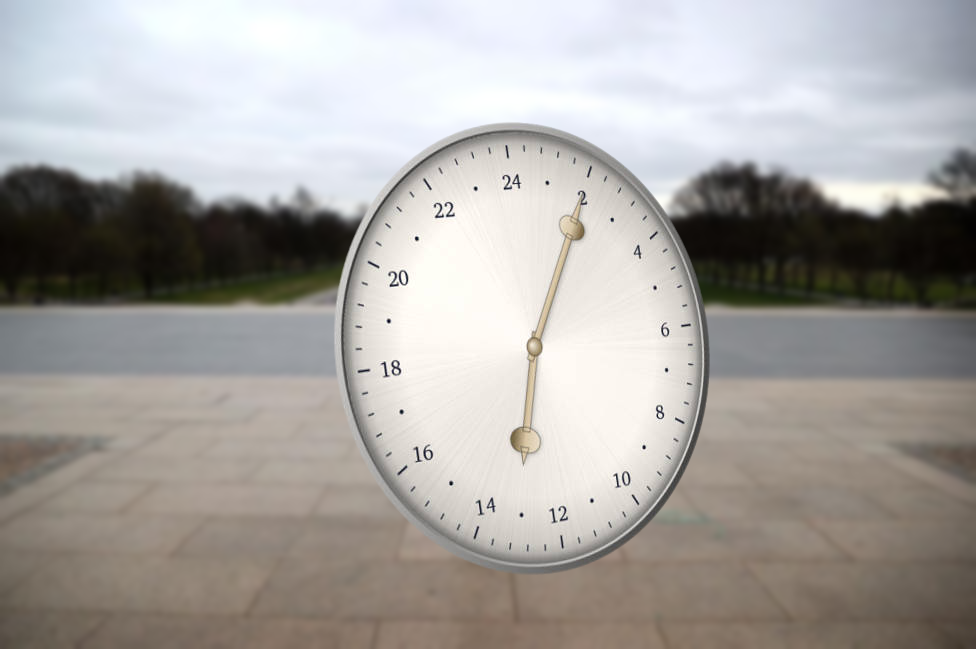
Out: 13,05
